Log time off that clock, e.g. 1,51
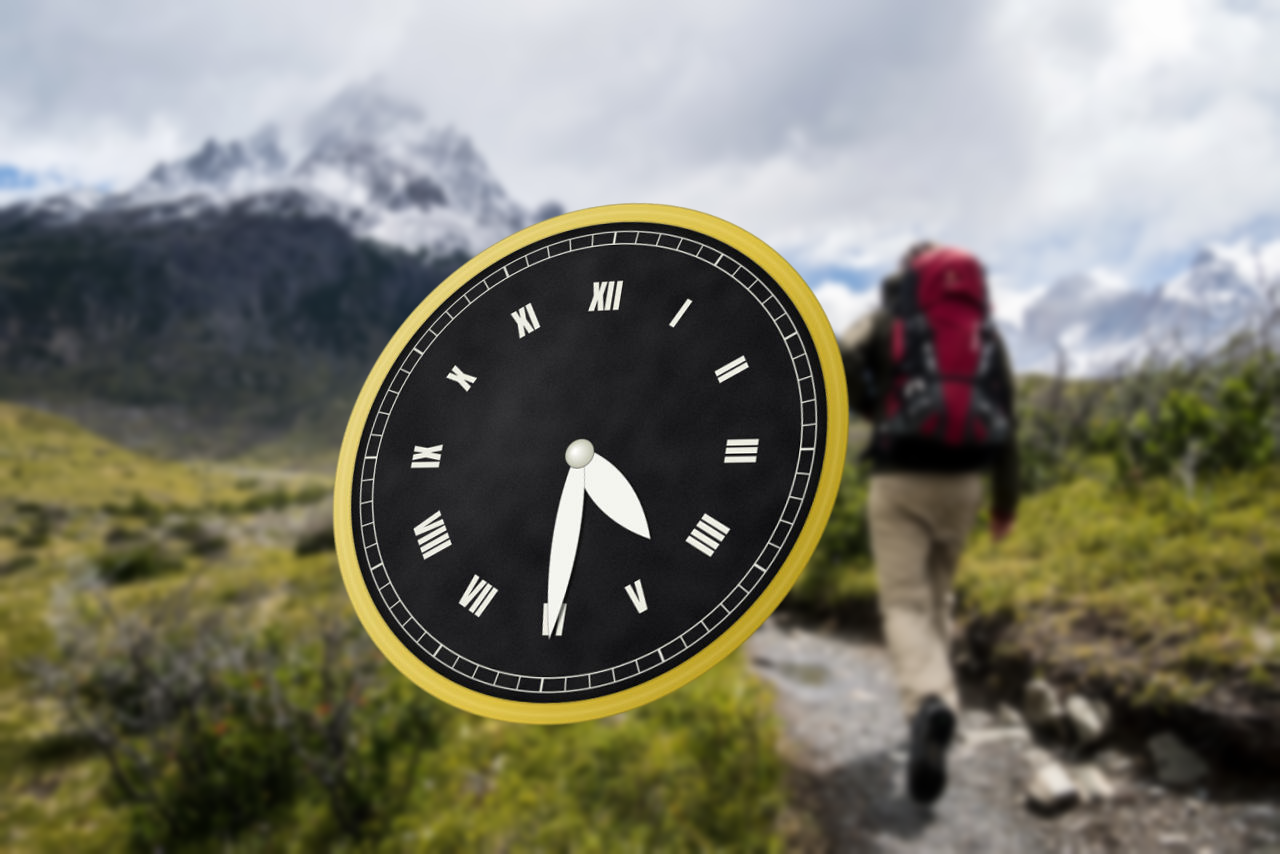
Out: 4,30
